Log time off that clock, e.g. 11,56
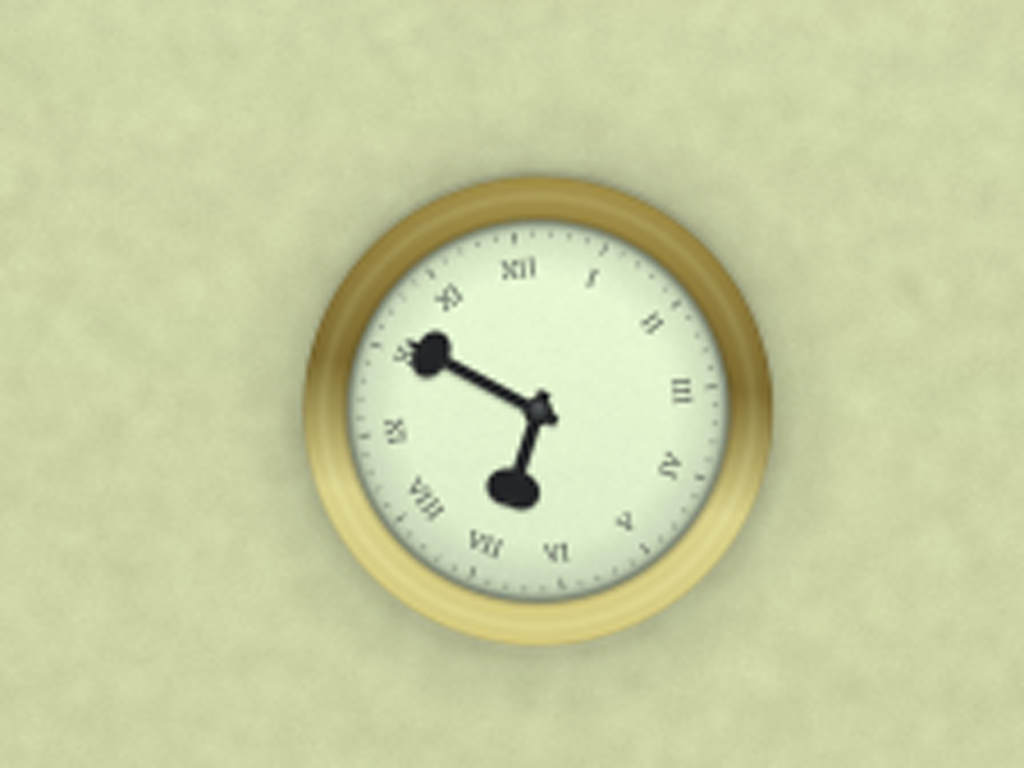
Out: 6,51
